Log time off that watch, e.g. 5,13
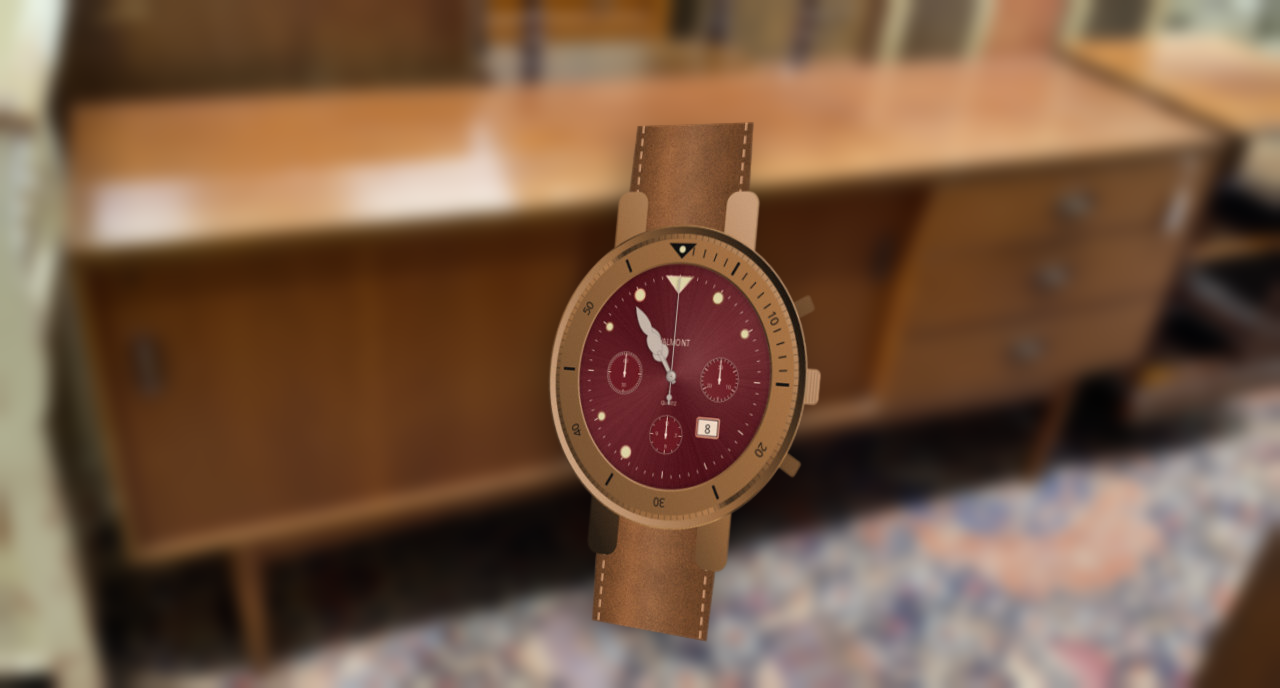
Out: 10,54
